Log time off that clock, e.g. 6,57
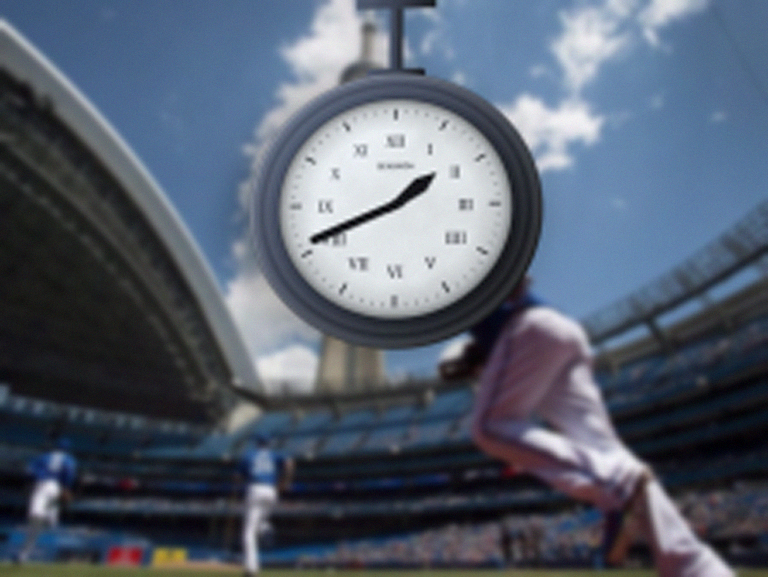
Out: 1,41
